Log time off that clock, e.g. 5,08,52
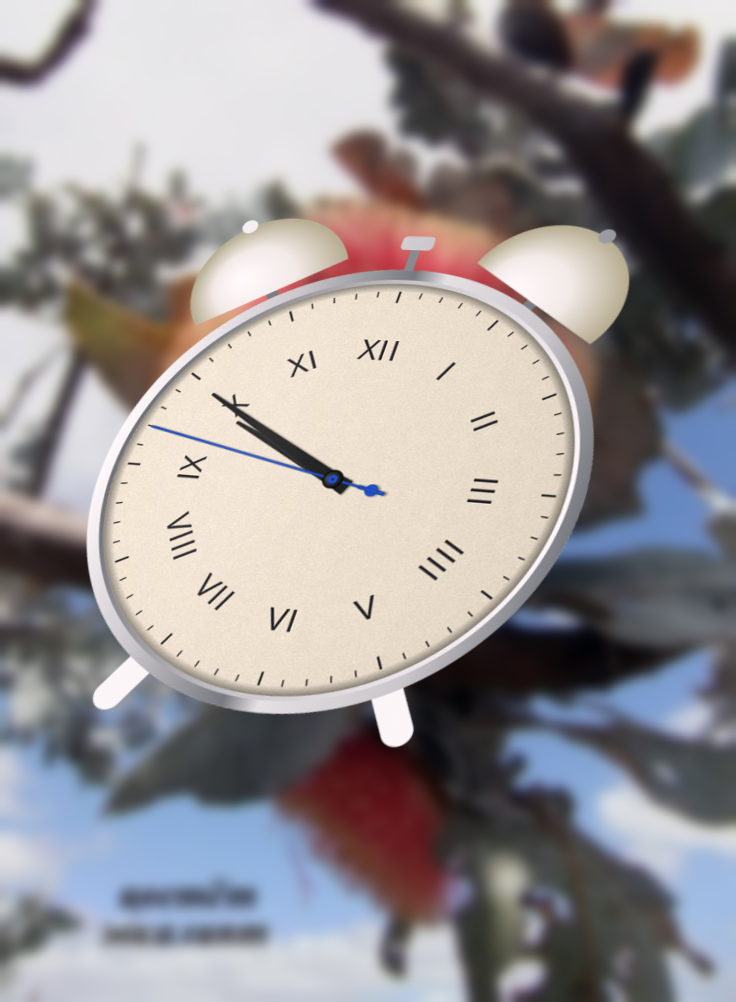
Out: 9,49,47
